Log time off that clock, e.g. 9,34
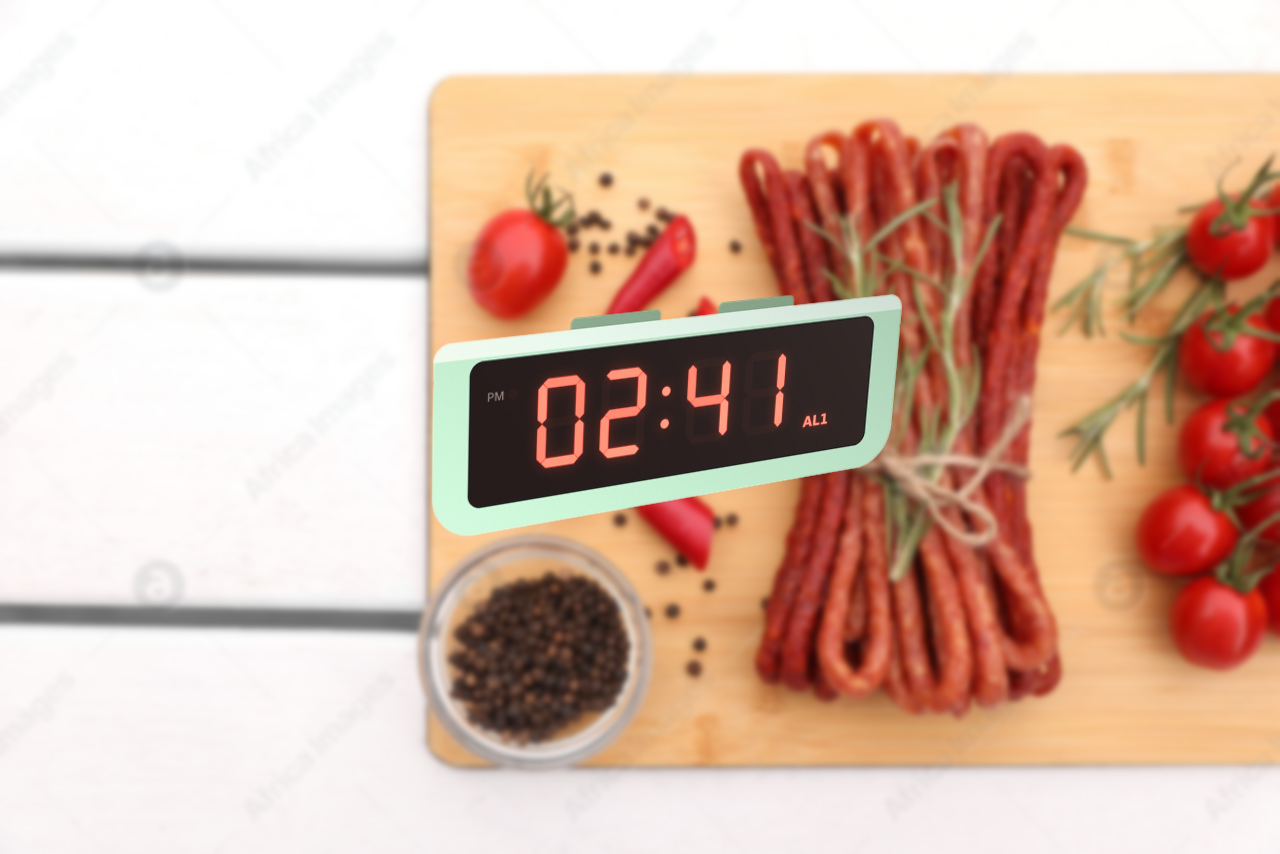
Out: 2,41
